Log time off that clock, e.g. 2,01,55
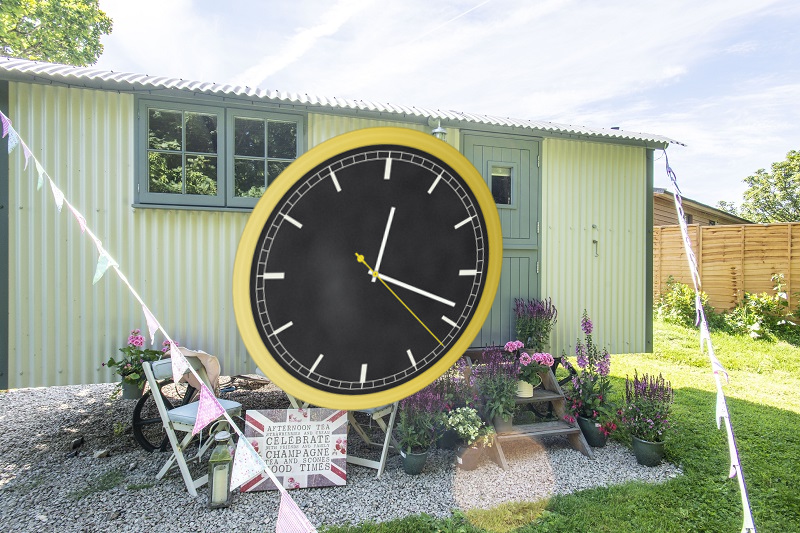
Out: 12,18,22
